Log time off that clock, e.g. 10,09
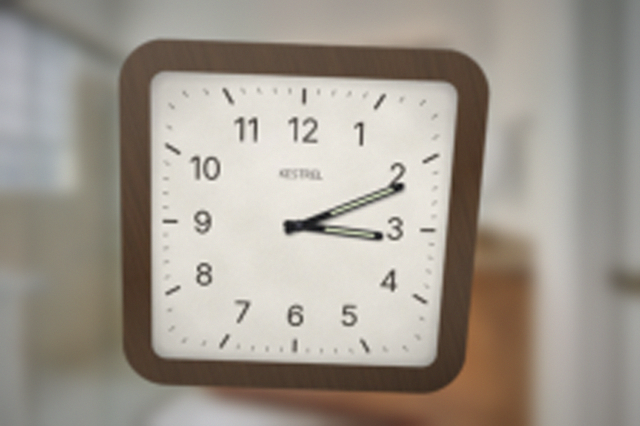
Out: 3,11
